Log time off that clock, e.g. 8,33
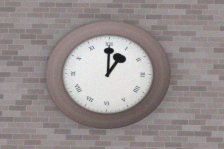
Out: 1,00
